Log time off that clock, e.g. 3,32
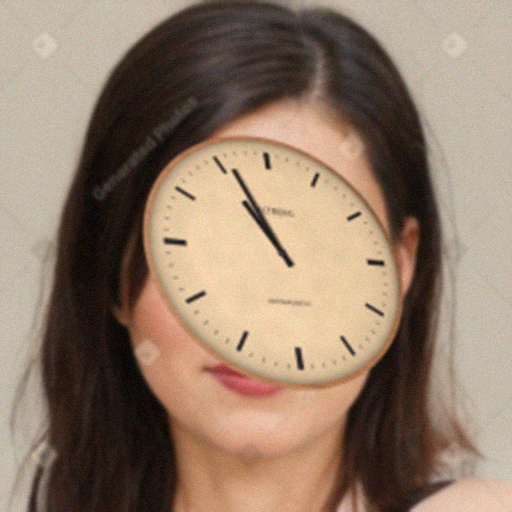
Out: 10,56
